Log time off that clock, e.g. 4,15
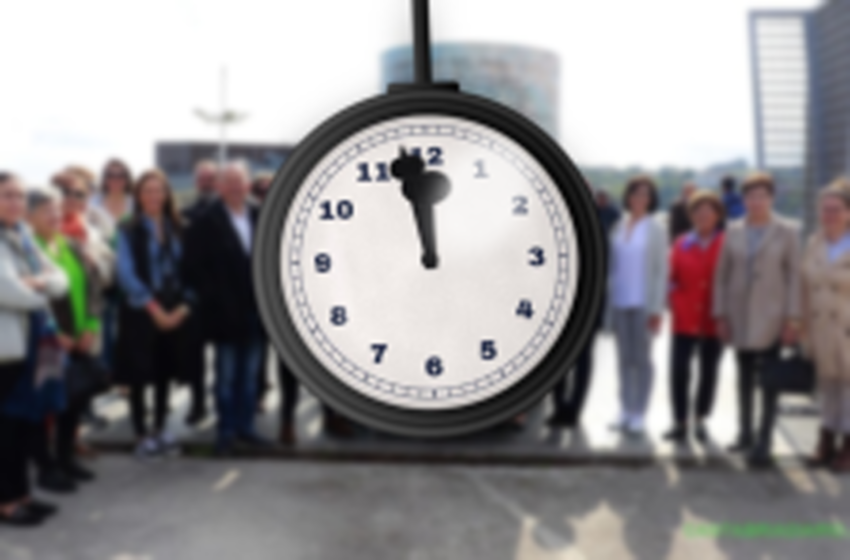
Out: 11,58
